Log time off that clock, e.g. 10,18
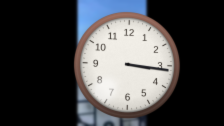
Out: 3,16
